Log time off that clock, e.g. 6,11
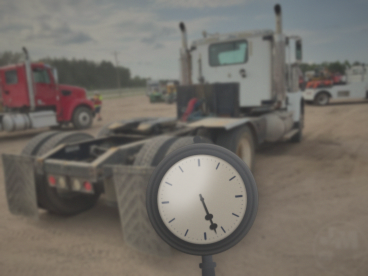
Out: 5,27
